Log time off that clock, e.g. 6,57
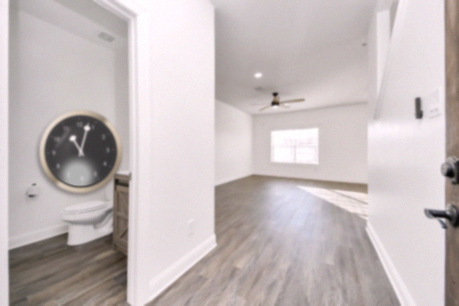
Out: 11,03
